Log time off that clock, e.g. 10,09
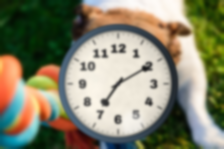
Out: 7,10
